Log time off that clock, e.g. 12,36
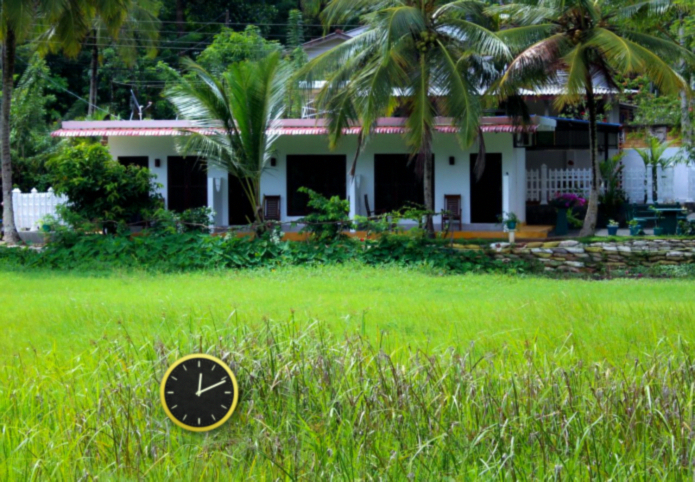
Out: 12,11
